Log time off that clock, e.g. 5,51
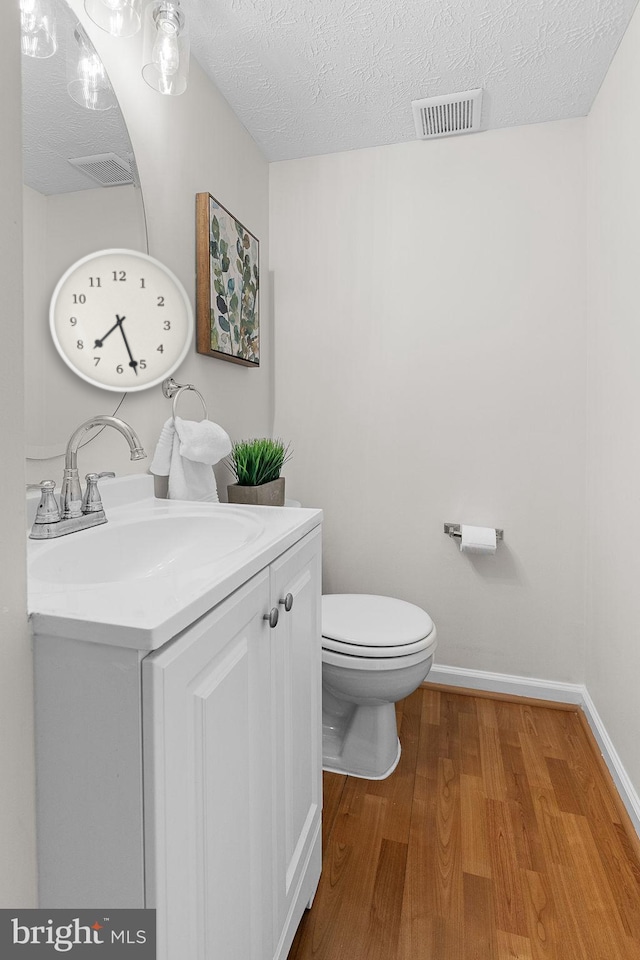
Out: 7,27
